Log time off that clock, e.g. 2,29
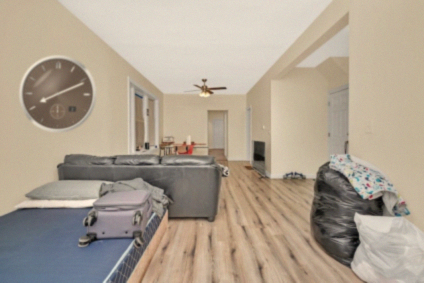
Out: 8,11
